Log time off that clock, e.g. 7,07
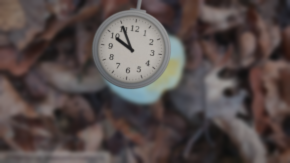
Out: 9,55
